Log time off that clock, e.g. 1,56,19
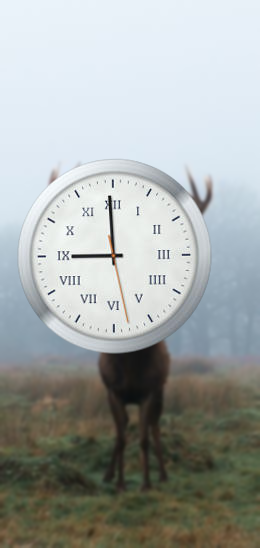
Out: 8,59,28
